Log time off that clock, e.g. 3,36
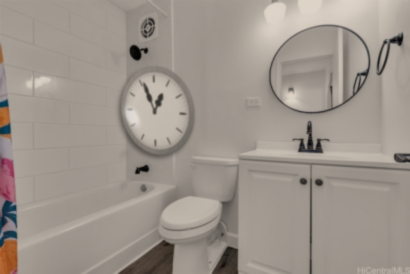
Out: 12,56
